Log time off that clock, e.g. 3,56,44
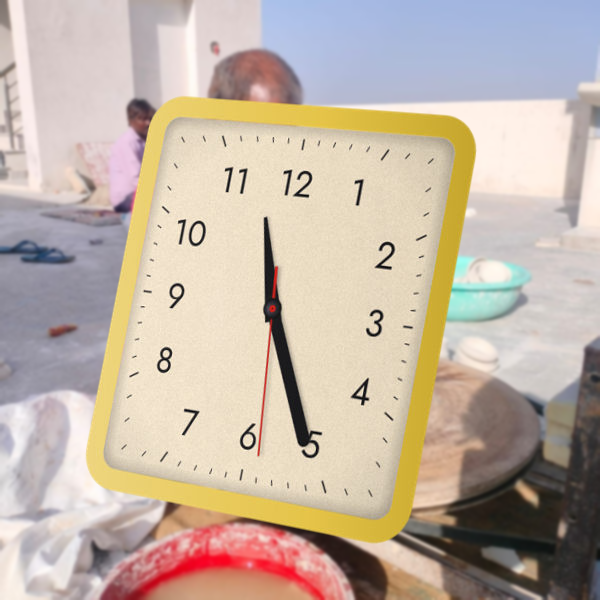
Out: 11,25,29
